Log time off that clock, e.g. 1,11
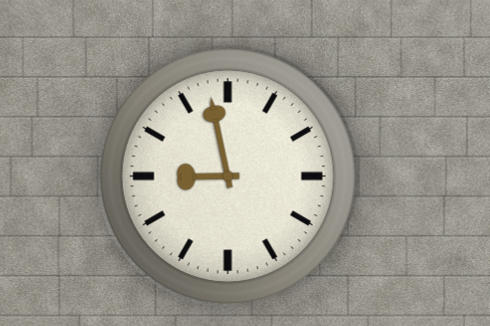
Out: 8,58
